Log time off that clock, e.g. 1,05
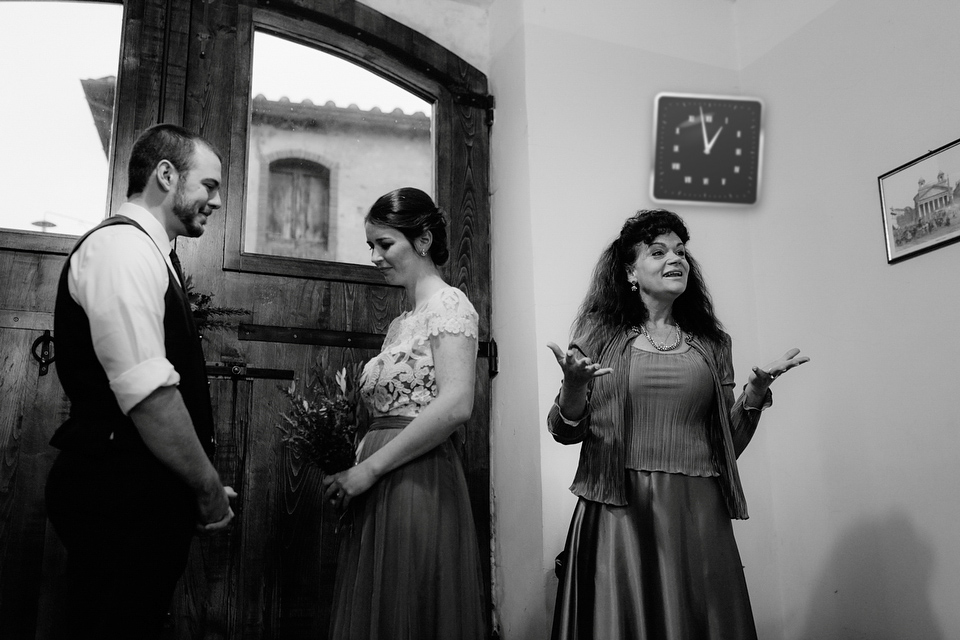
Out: 12,58
